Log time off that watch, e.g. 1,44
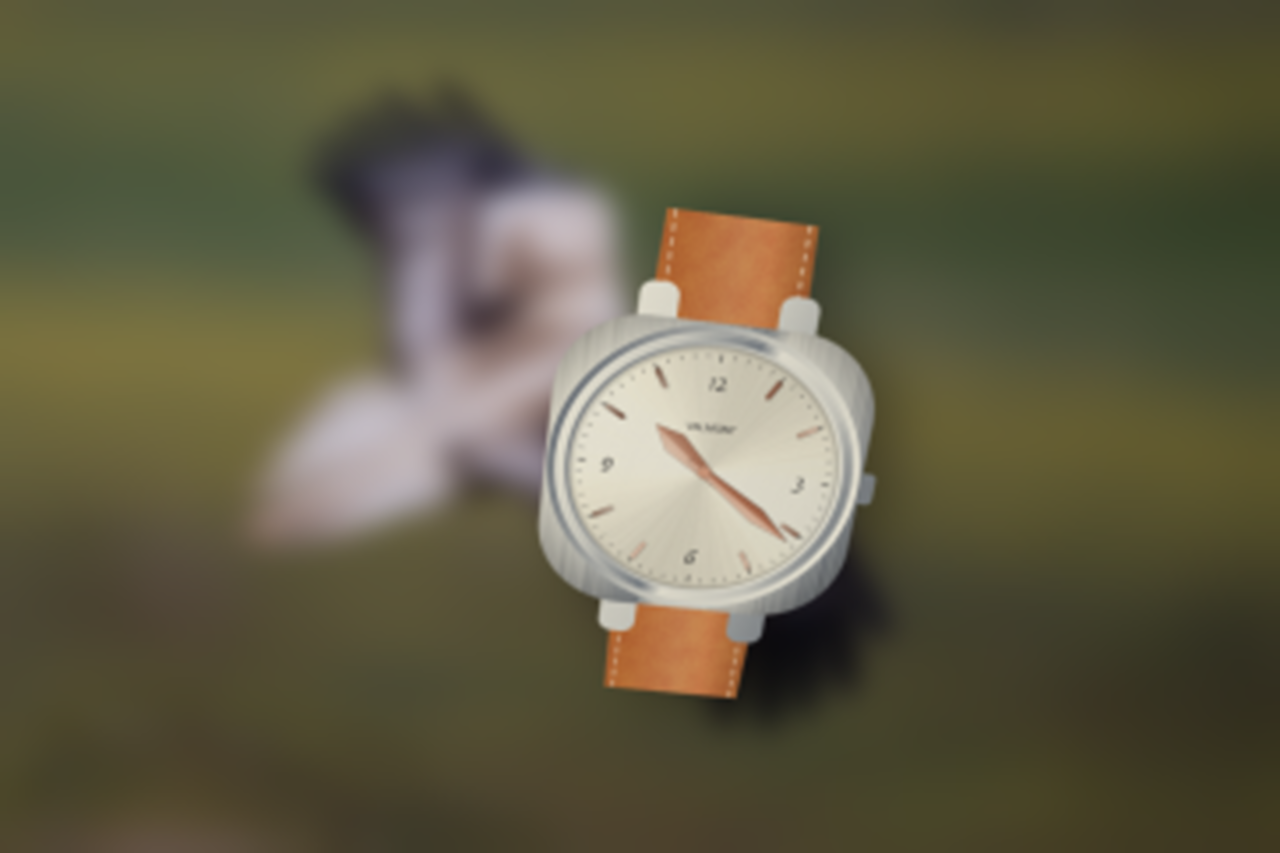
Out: 10,21
